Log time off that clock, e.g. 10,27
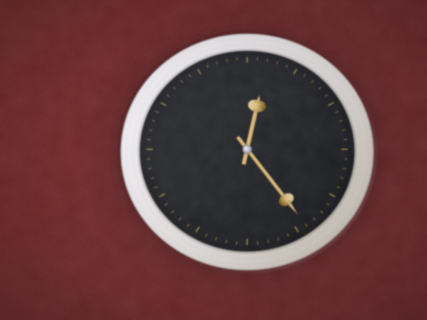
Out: 12,24
